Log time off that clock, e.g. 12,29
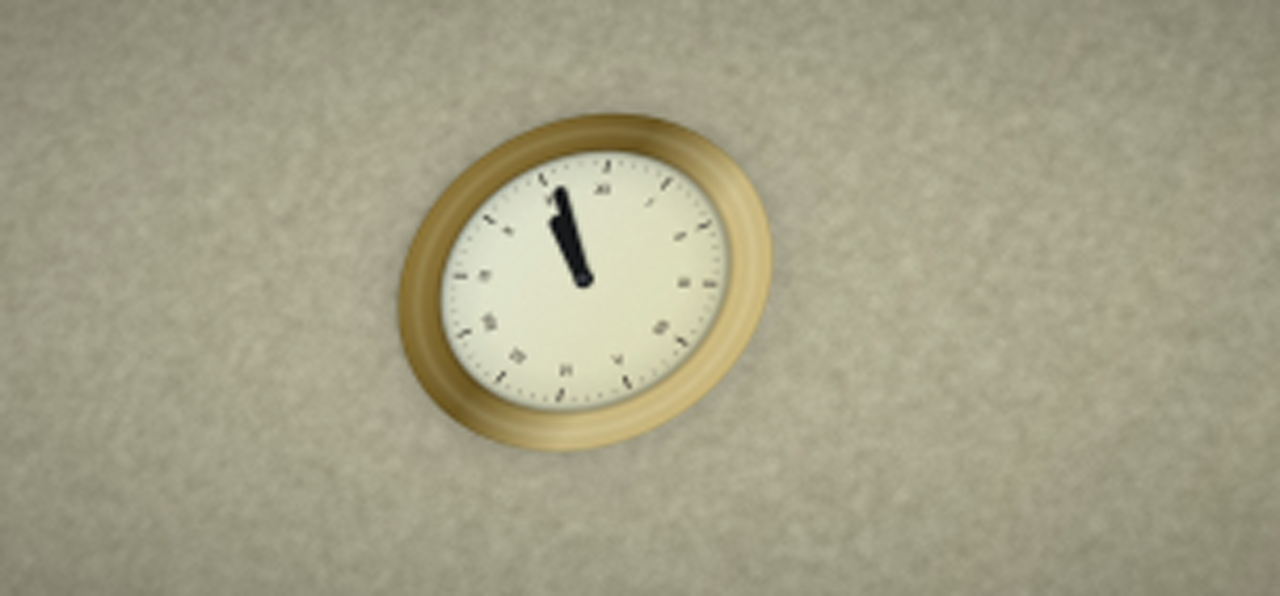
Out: 10,56
